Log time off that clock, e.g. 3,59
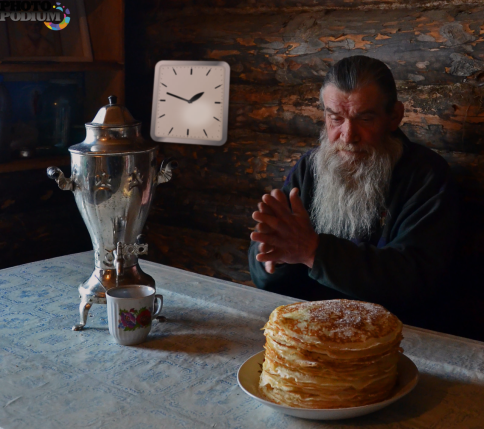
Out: 1,48
